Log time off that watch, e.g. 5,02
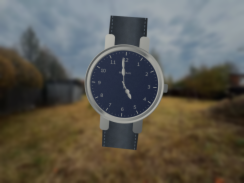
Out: 4,59
